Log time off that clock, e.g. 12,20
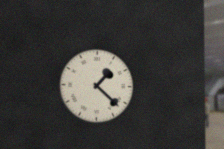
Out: 1,22
